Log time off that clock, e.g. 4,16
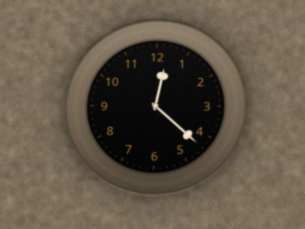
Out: 12,22
